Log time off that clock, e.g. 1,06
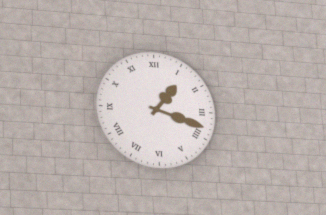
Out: 1,18
